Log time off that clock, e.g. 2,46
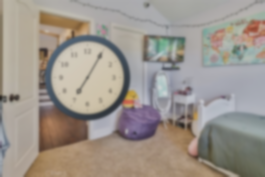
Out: 7,05
